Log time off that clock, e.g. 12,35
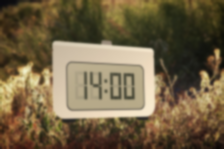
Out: 14,00
